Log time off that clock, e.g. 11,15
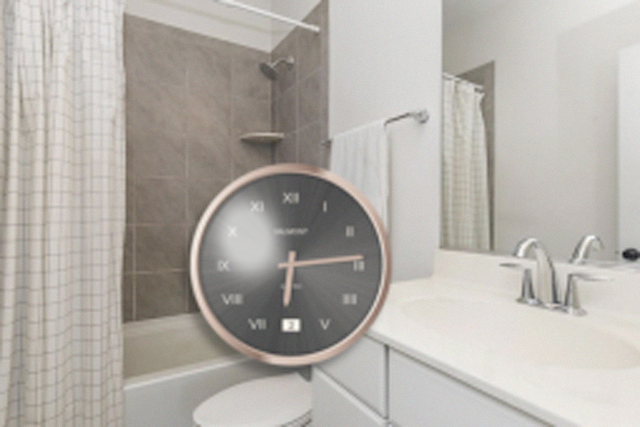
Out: 6,14
